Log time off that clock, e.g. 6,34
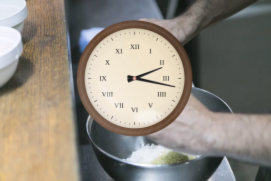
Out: 2,17
